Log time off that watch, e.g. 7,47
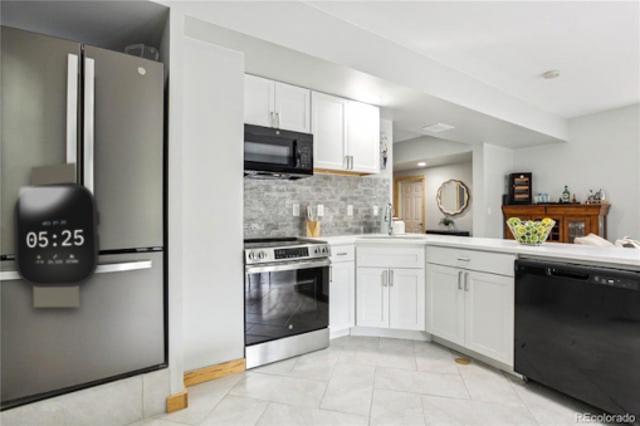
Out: 5,25
